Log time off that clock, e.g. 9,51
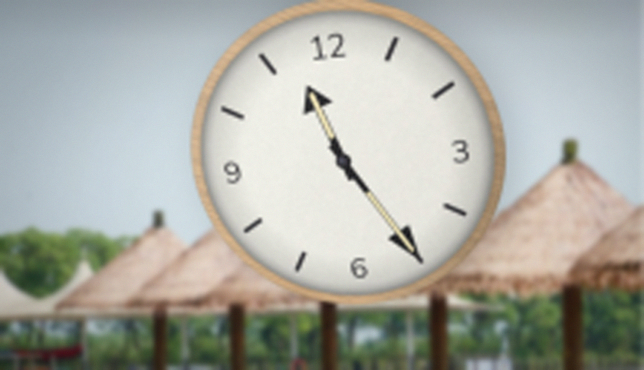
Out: 11,25
